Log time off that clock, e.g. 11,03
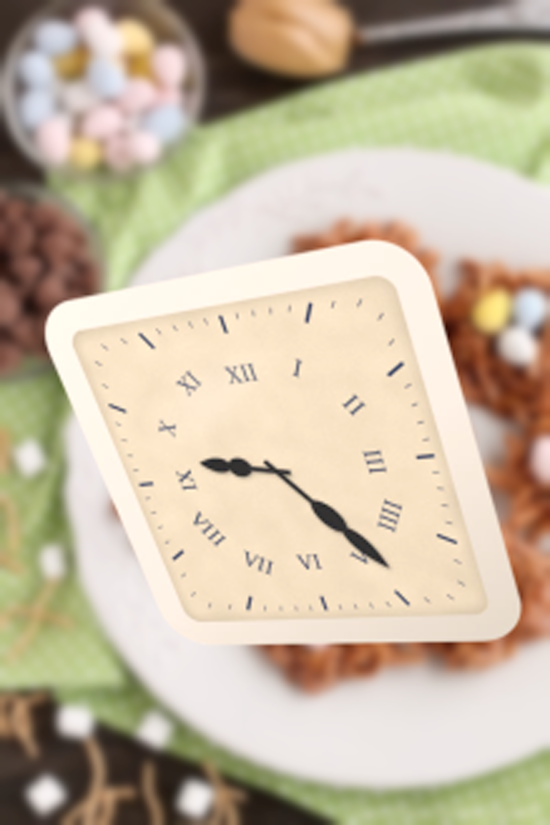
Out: 9,24
